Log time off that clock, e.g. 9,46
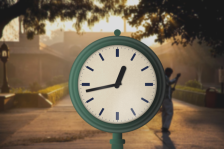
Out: 12,43
